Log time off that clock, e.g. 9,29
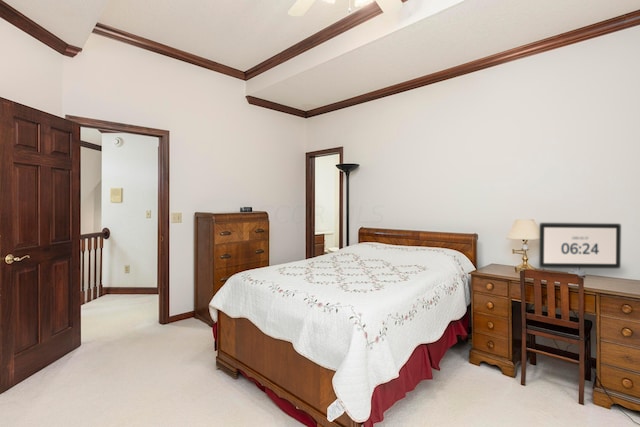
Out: 6,24
